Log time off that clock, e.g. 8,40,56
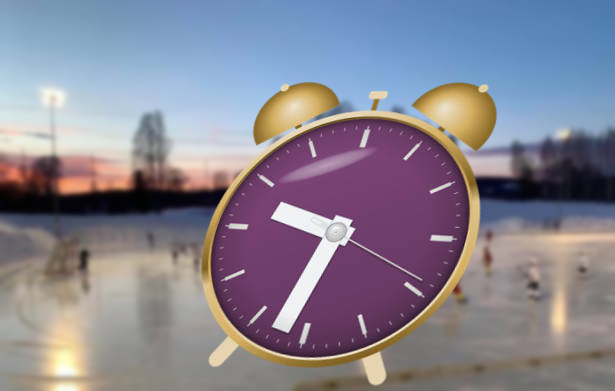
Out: 9,32,19
